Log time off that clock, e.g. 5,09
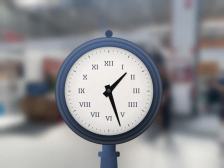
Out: 1,27
